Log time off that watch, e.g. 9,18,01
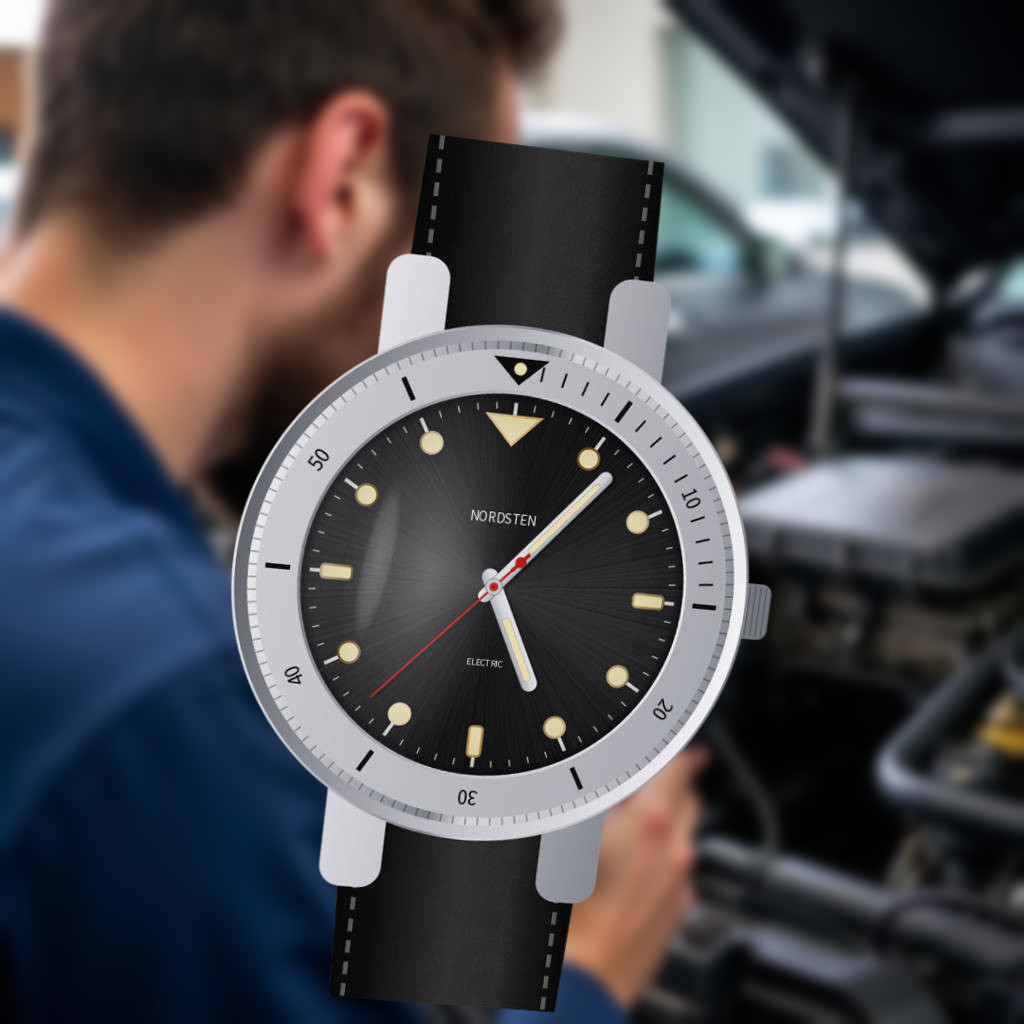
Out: 5,06,37
